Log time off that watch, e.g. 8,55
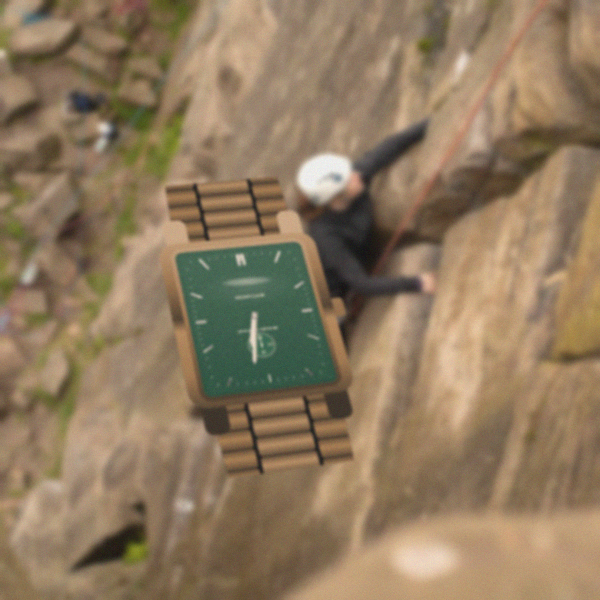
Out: 6,32
